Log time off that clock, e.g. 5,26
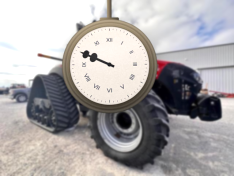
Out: 9,49
